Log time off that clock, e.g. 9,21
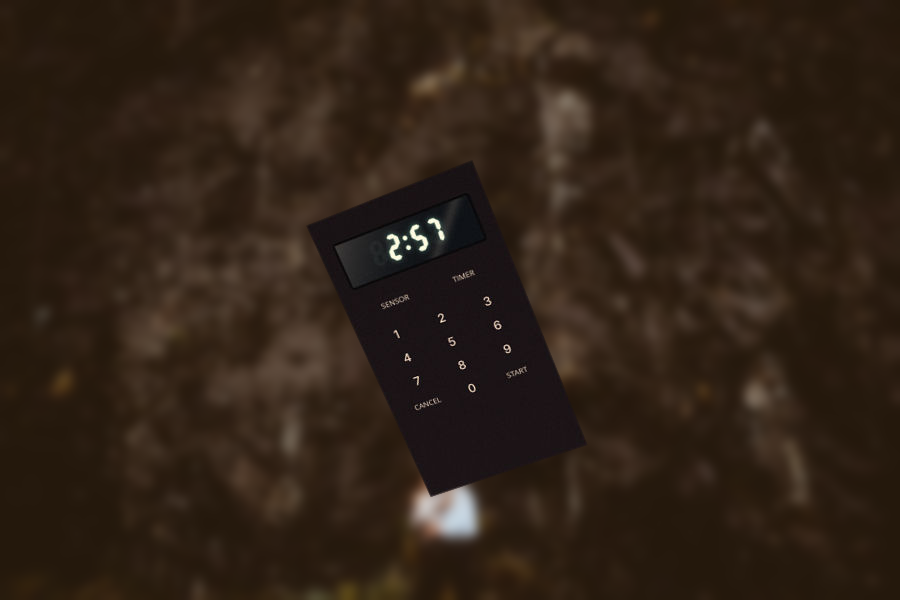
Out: 2,57
